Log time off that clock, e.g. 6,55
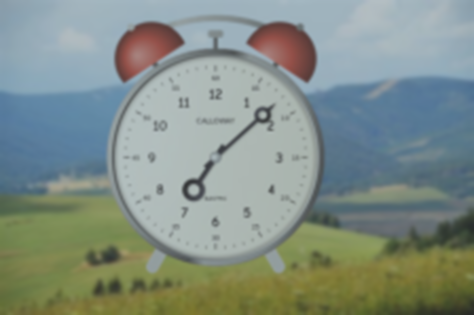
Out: 7,08
